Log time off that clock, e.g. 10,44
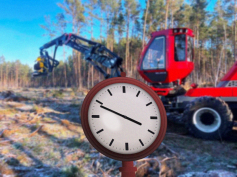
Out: 3,49
